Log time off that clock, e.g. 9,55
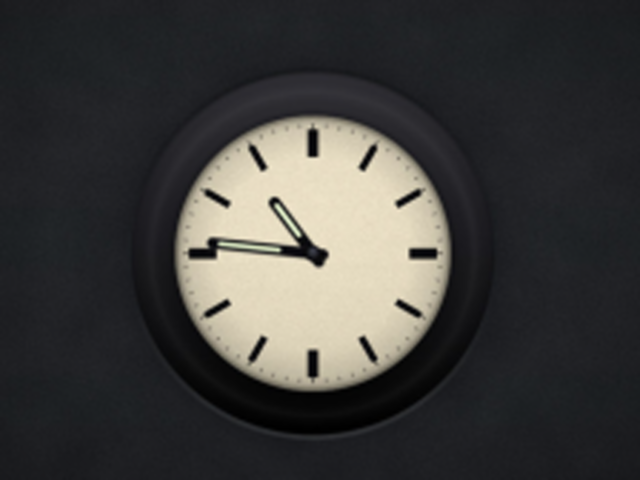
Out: 10,46
